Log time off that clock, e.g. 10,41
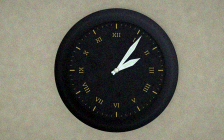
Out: 2,06
